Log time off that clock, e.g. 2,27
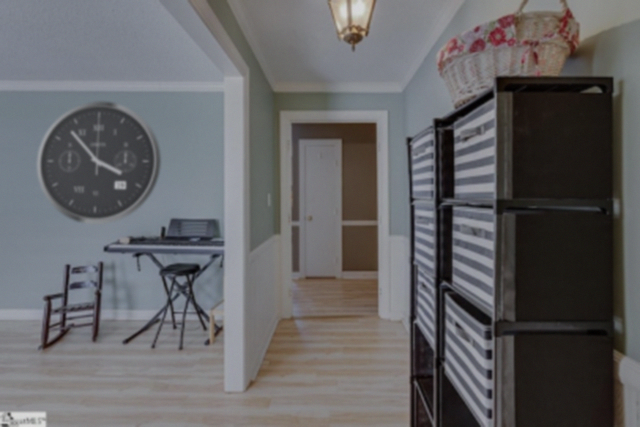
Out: 3,53
